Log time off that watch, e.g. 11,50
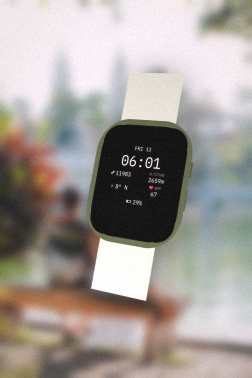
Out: 6,01
